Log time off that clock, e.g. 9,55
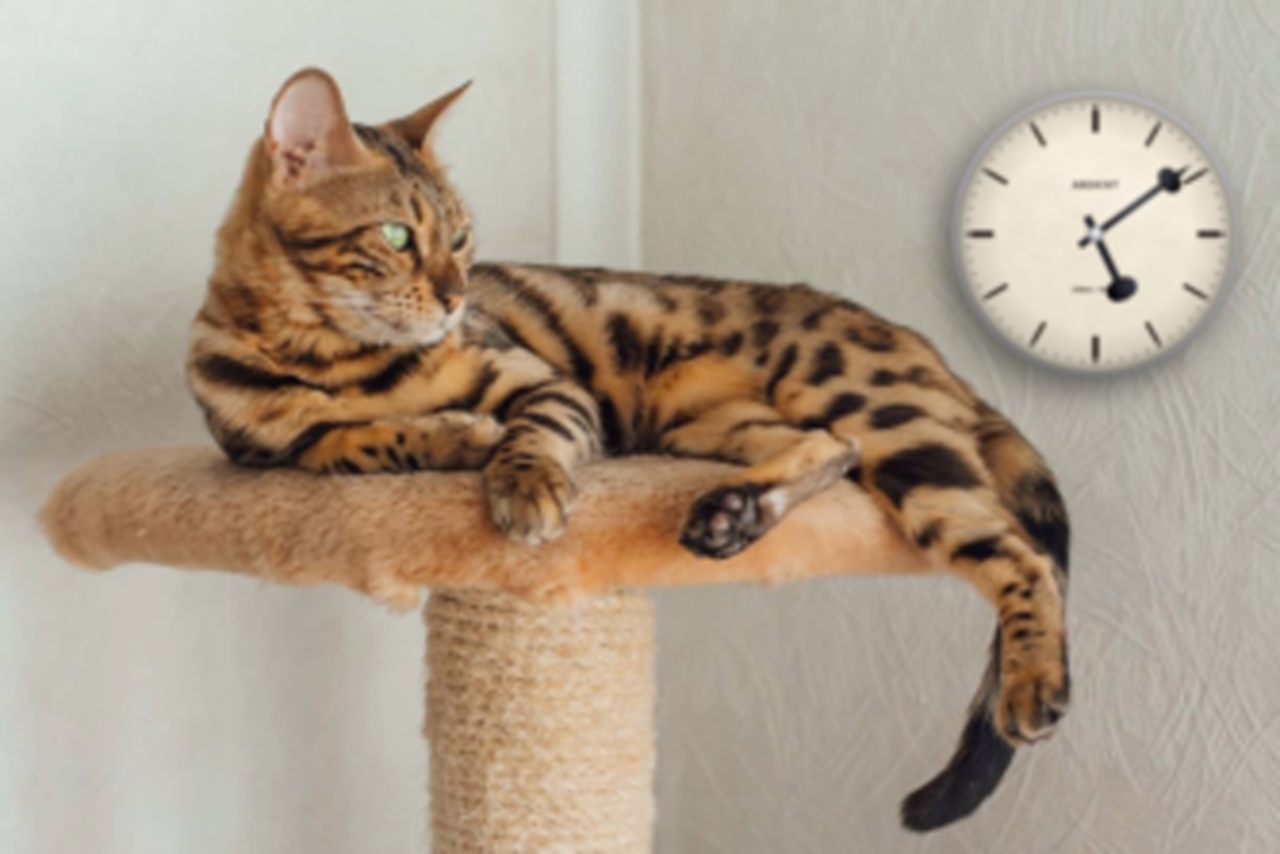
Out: 5,09
